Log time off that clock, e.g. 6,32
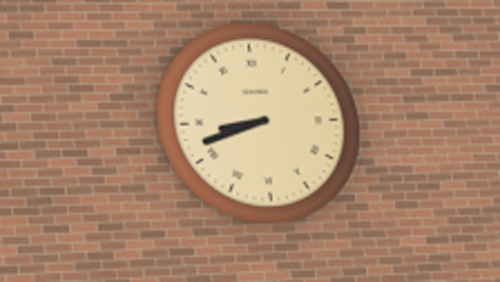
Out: 8,42
